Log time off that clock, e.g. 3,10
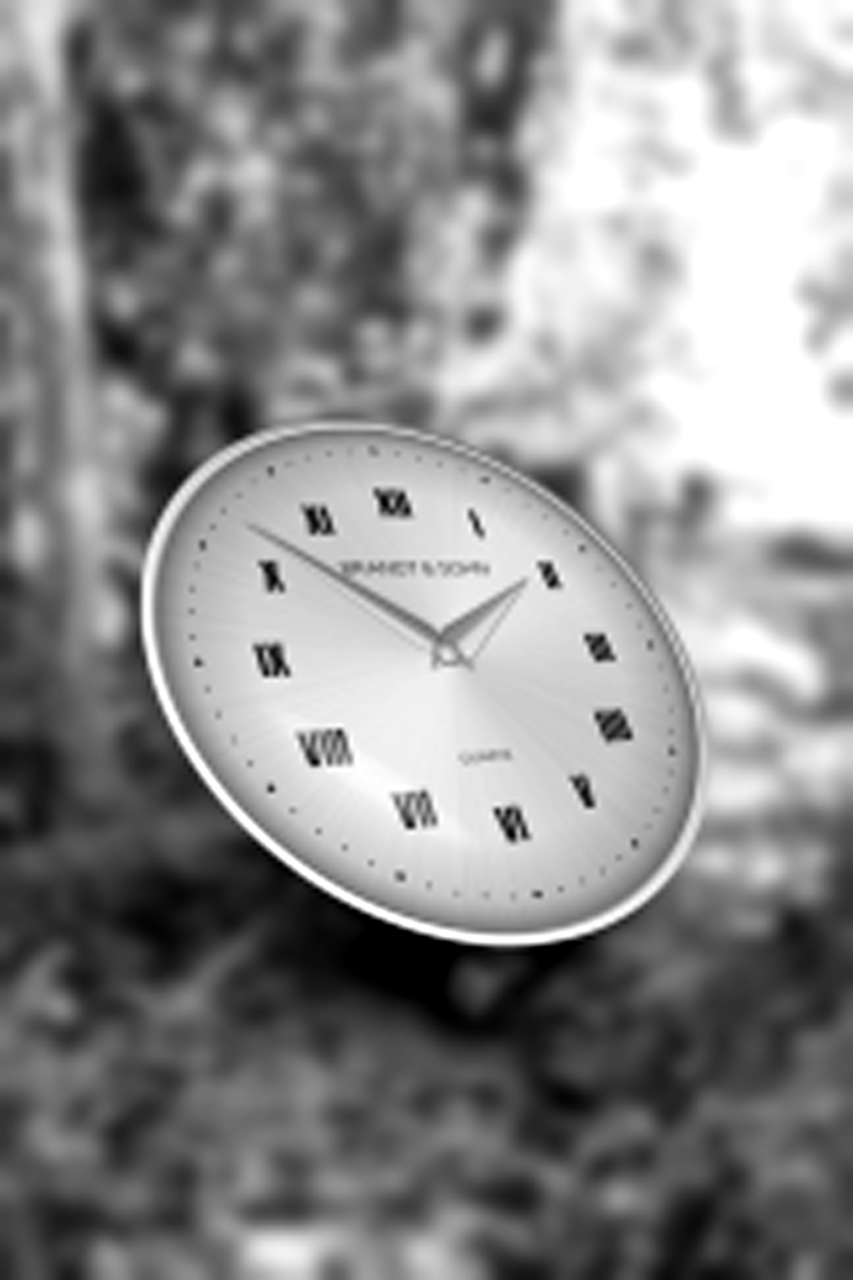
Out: 1,52
